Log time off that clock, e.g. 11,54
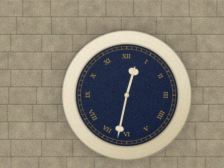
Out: 12,32
